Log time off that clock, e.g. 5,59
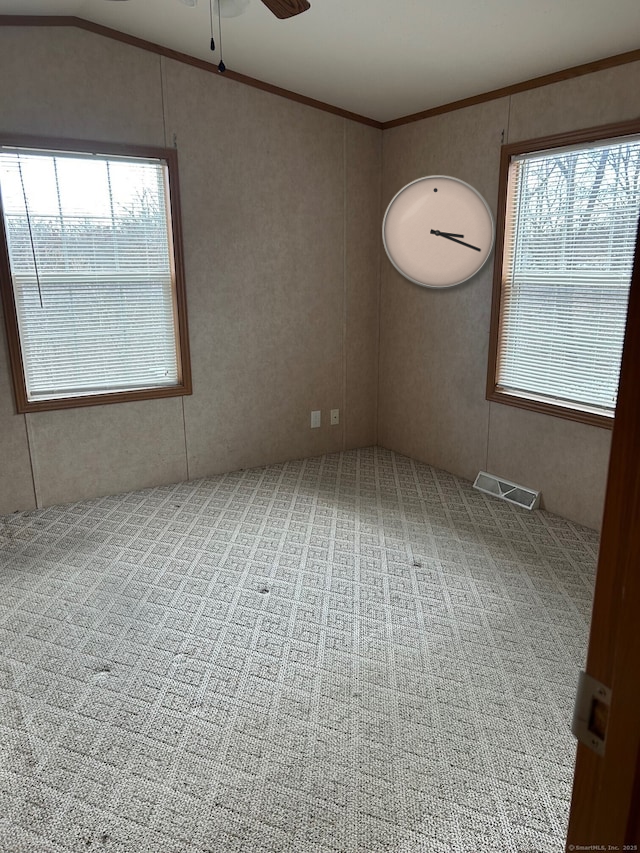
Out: 3,19
